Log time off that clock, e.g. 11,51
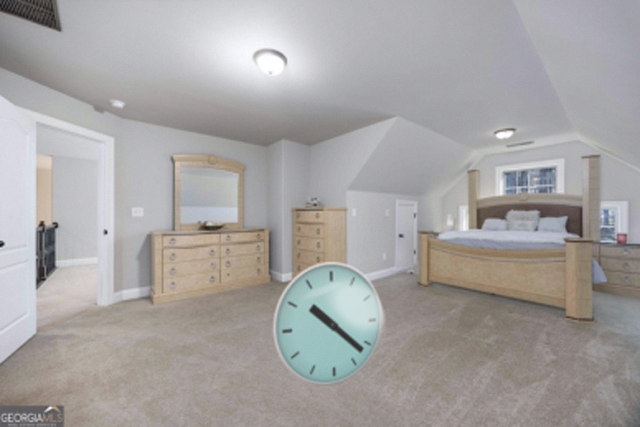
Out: 10,22
